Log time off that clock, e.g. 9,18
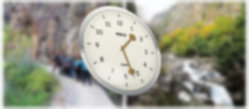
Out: 1,27
